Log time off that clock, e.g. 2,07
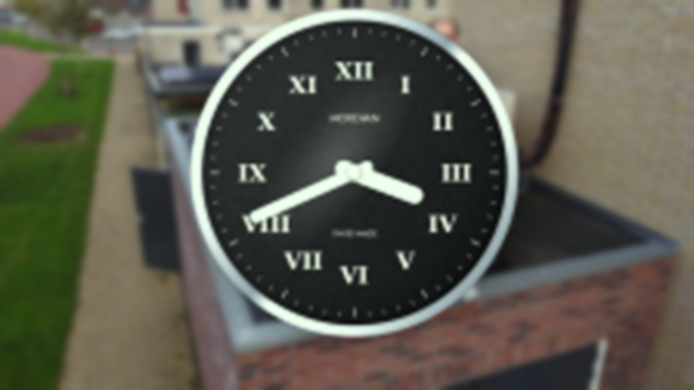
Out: 3,41
